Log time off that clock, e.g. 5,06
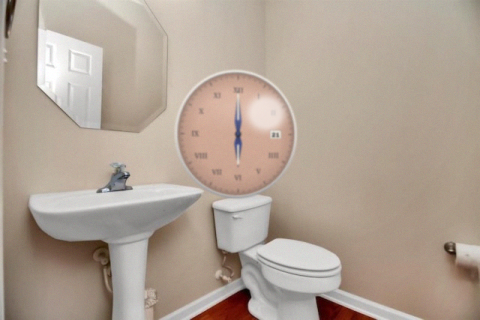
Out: 6,00
